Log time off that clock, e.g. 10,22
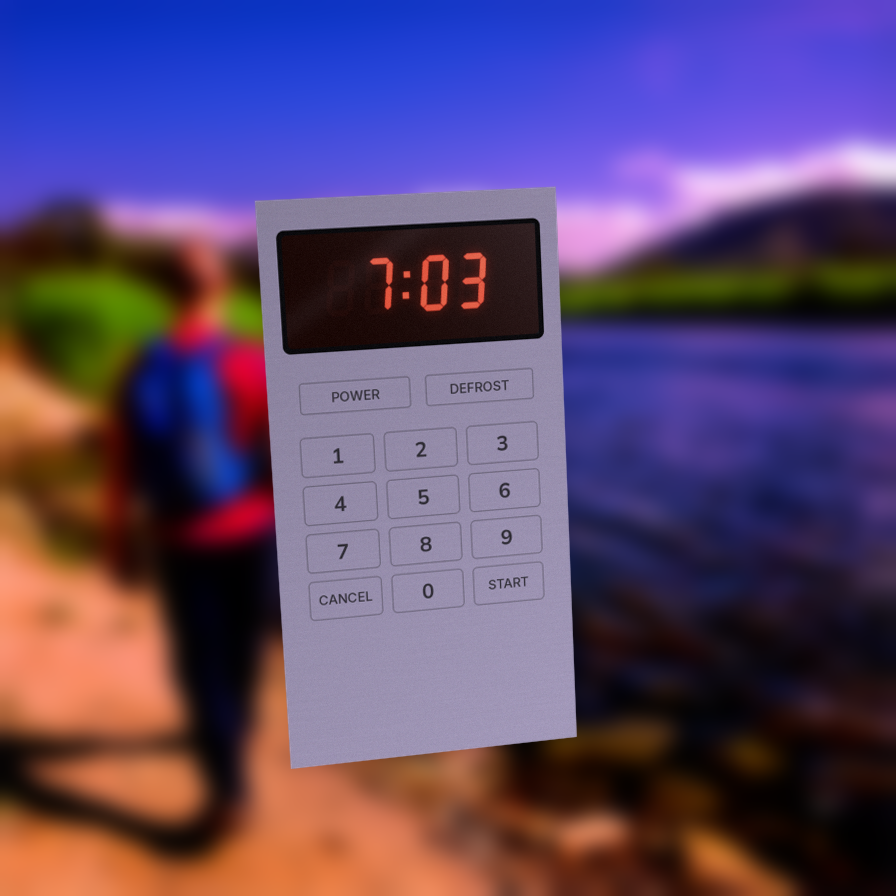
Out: 7,03
